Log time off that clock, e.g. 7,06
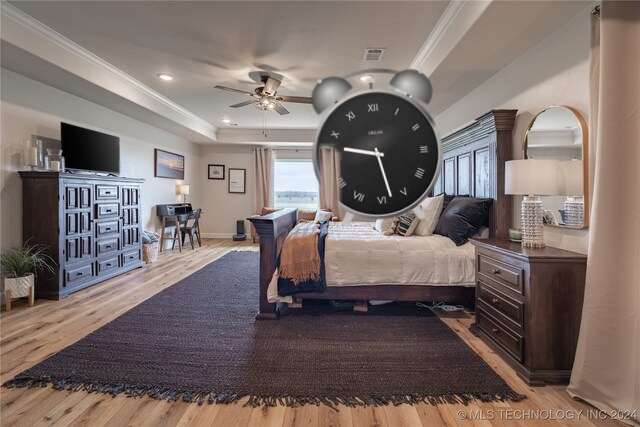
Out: 9,28
